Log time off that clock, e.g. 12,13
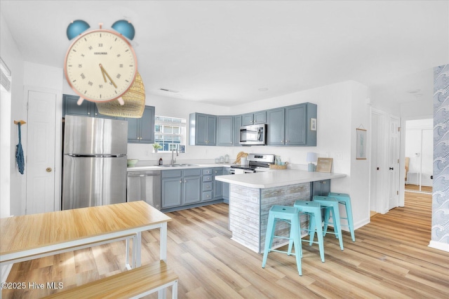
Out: 5,24
